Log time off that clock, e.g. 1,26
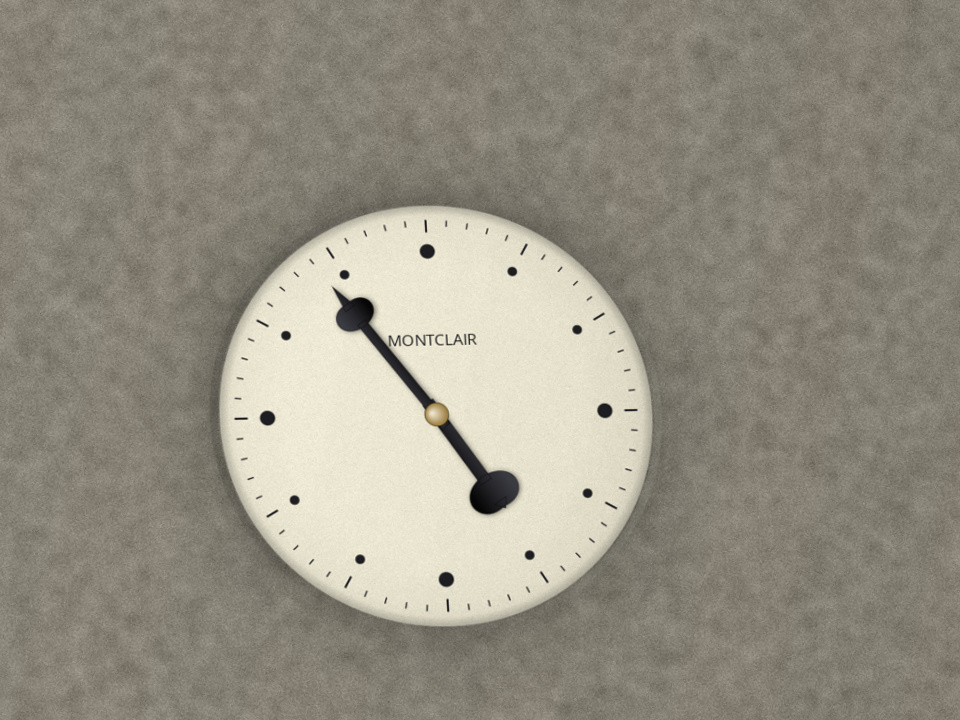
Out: 4,54
